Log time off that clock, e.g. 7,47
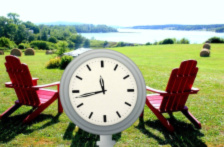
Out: 11,43
